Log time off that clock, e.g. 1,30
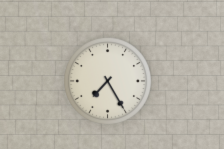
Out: 7,25
